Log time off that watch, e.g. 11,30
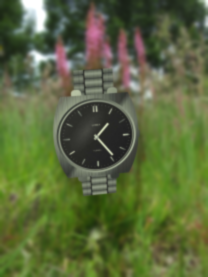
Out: 1,24
